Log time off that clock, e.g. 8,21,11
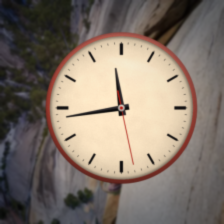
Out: 11,43,28
